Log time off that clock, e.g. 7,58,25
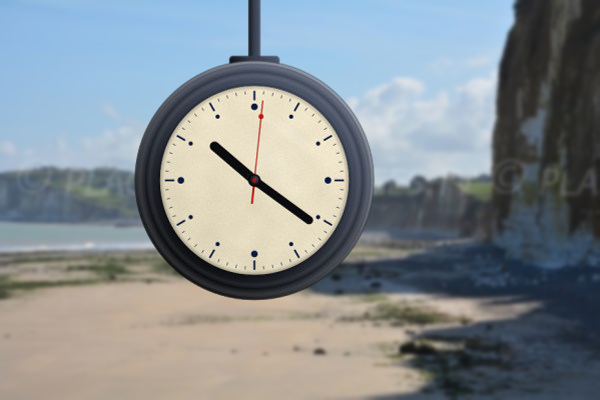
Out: 10,21,01
